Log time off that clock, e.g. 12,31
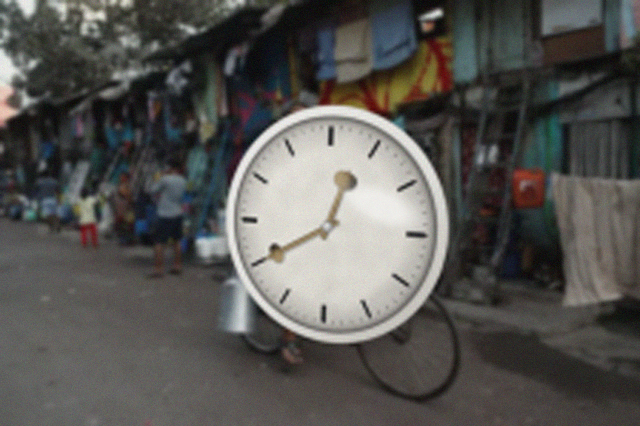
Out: 12,40
